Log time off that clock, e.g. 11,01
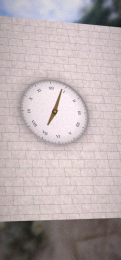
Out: 7,04
